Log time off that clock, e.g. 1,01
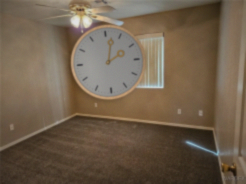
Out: 2,02
